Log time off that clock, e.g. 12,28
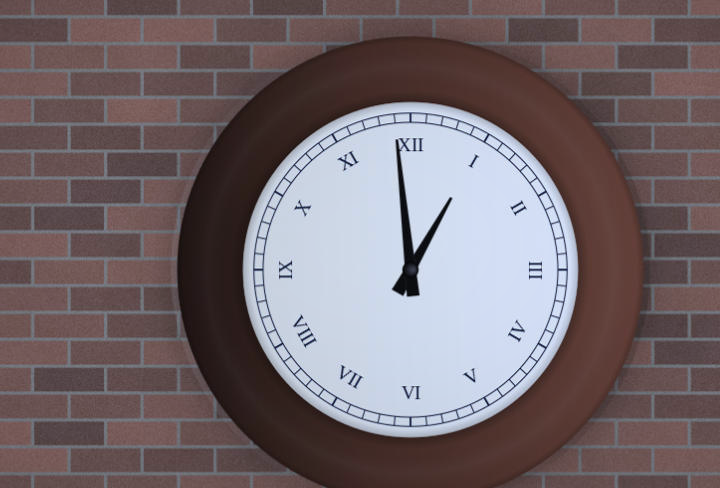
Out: 12,59
